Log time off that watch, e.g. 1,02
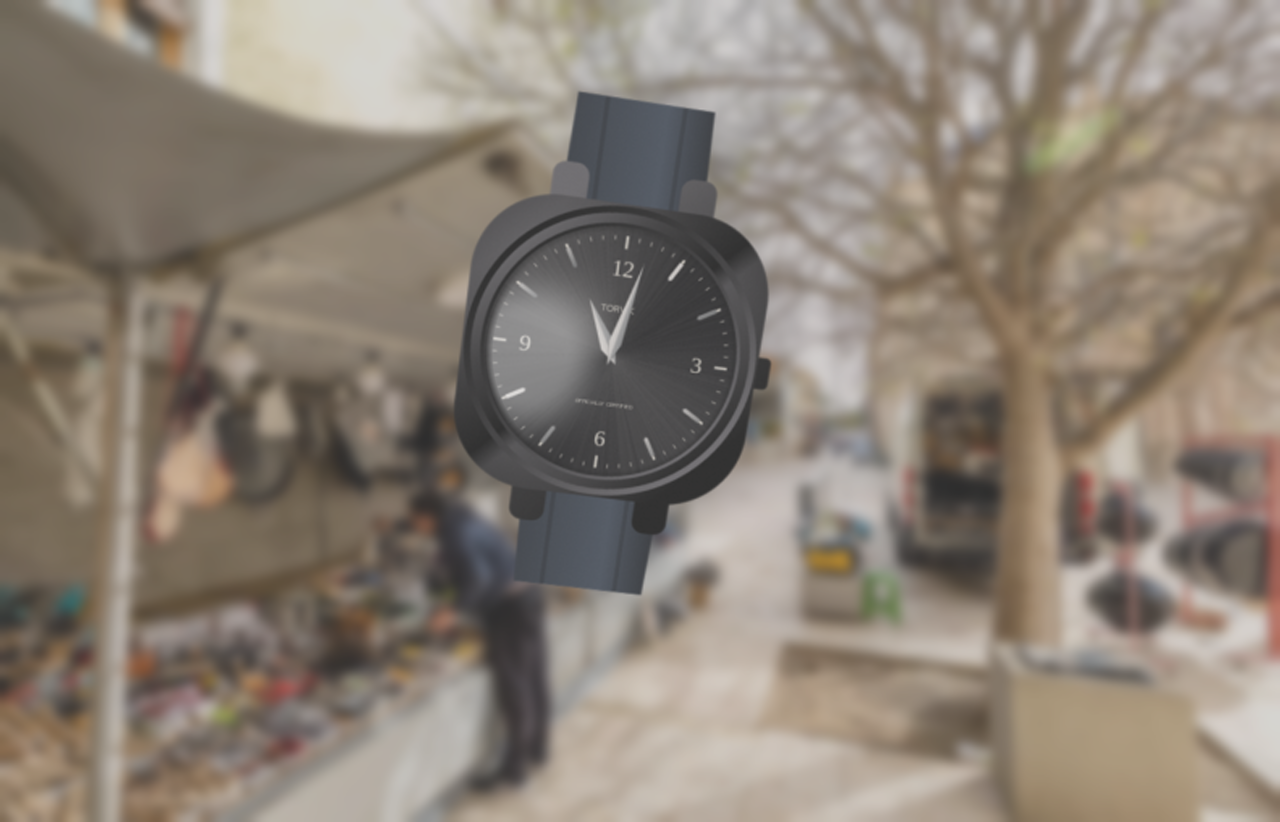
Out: 11,02
